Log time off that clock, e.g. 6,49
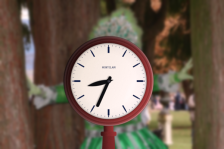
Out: 8,34
